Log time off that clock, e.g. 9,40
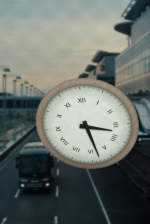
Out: 3,28
